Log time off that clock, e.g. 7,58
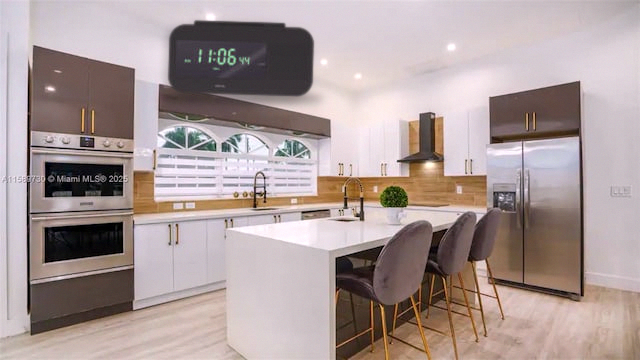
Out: 11,06
